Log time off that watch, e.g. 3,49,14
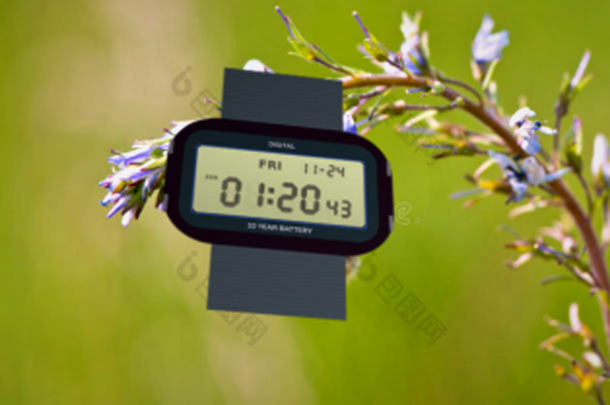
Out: 1,20,43
